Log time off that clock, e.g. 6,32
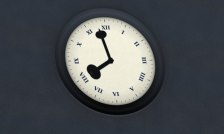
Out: 7,58
